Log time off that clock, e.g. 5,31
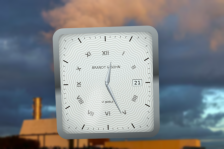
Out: 12,26
